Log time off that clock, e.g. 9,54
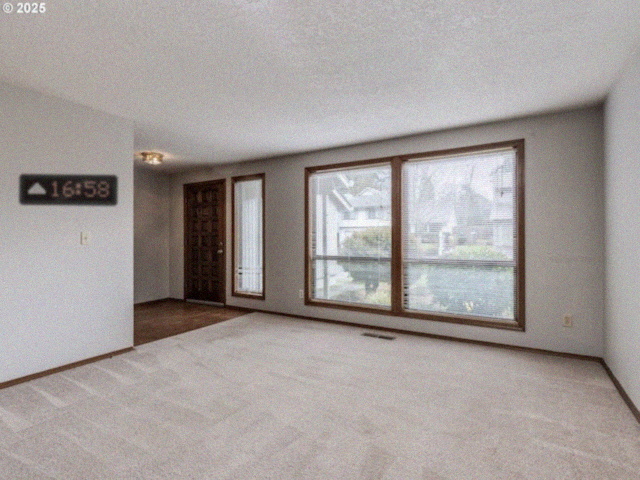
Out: 16,58
